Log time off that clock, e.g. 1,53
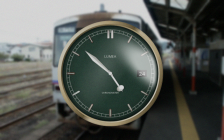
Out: 4,52
